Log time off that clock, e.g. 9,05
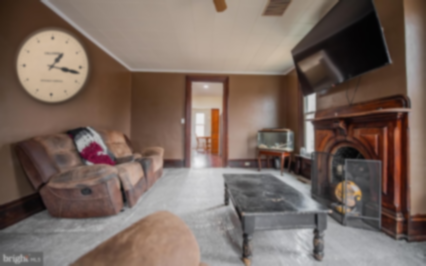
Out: 1,17
